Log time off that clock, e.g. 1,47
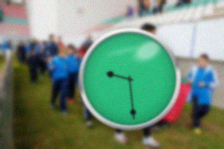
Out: 9,29
